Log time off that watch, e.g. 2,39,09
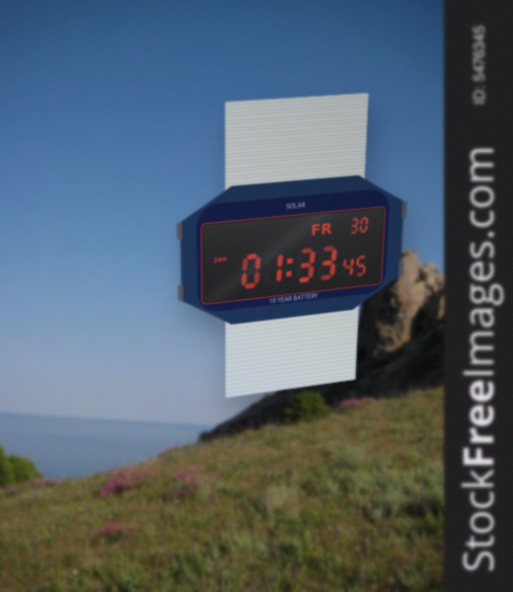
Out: 1,33,45
